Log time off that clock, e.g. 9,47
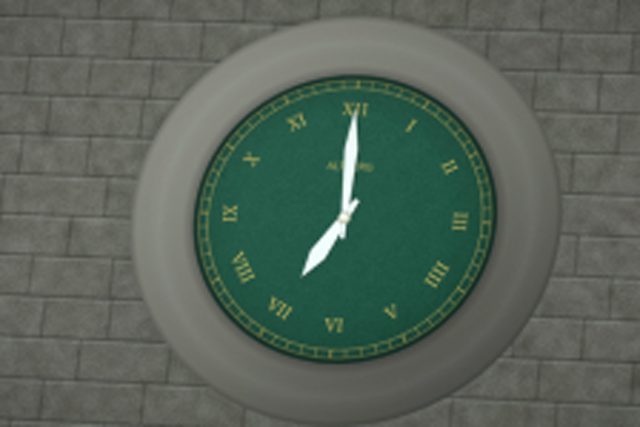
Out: 7,00
